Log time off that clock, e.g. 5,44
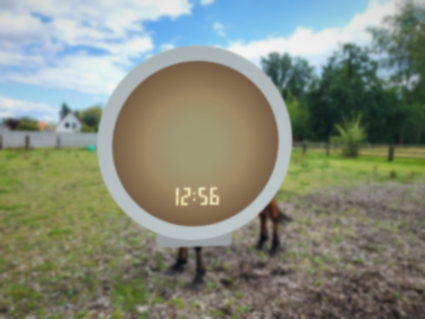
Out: 12,56
